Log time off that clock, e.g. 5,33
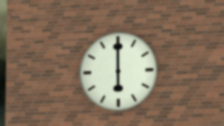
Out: 6,00
